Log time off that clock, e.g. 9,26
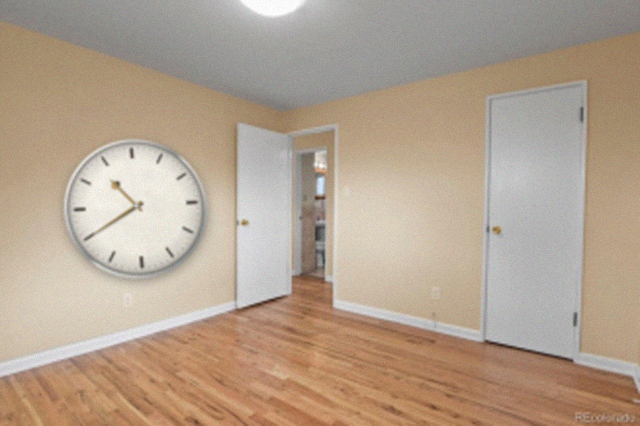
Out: 10,40
